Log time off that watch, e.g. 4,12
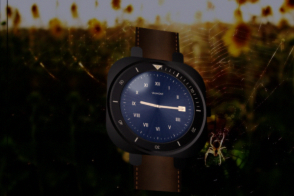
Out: 9,15
